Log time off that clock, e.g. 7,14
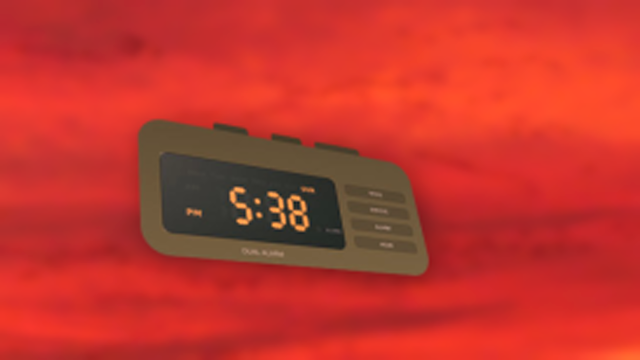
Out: 5,38
